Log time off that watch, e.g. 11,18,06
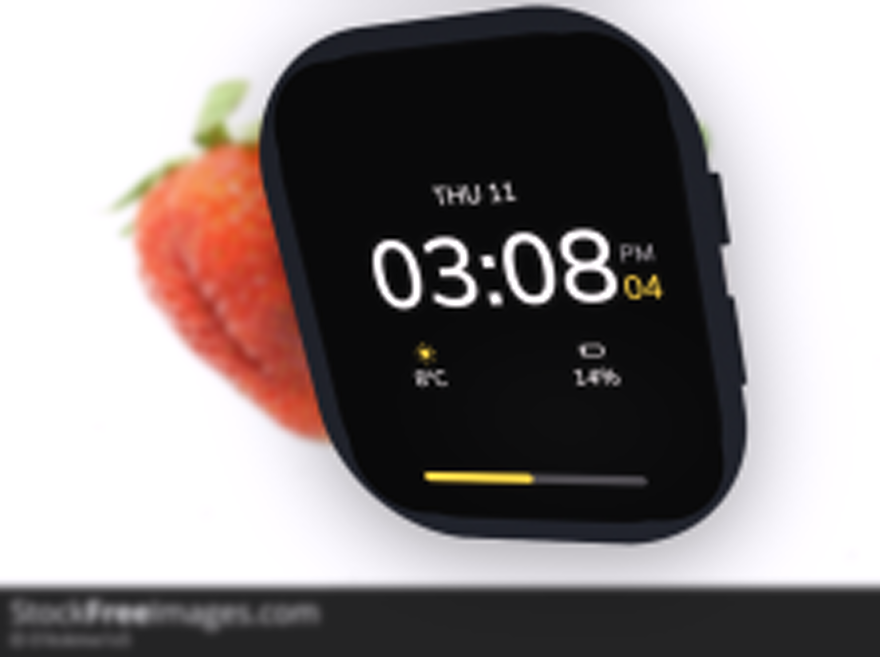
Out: 3,08,04
